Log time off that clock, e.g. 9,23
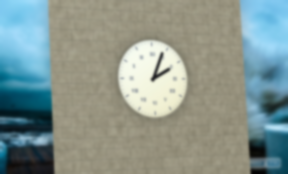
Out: 2,04
